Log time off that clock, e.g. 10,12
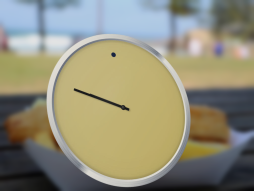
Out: 9,49
